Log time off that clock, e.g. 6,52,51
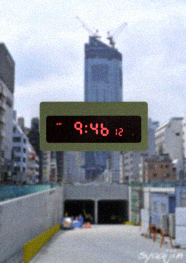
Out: 9,46,12
